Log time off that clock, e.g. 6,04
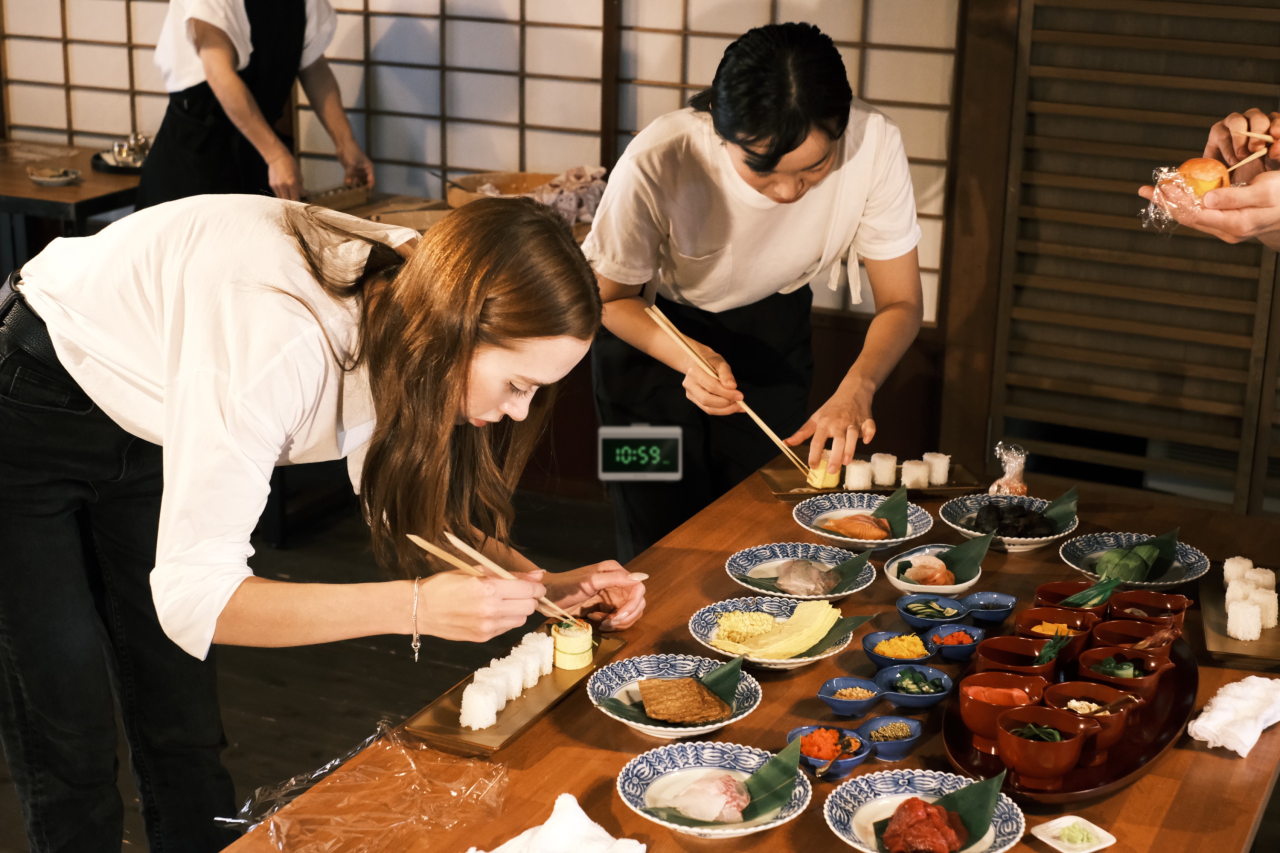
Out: 10,59
